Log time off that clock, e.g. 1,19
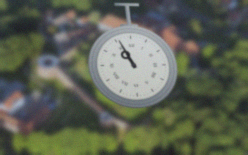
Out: 10,56
